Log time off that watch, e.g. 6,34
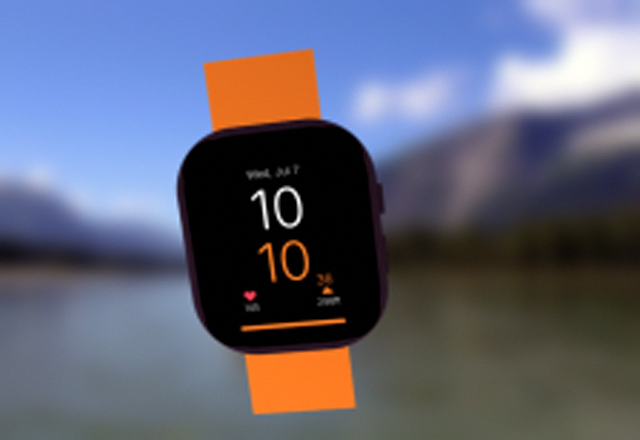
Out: 10,10
